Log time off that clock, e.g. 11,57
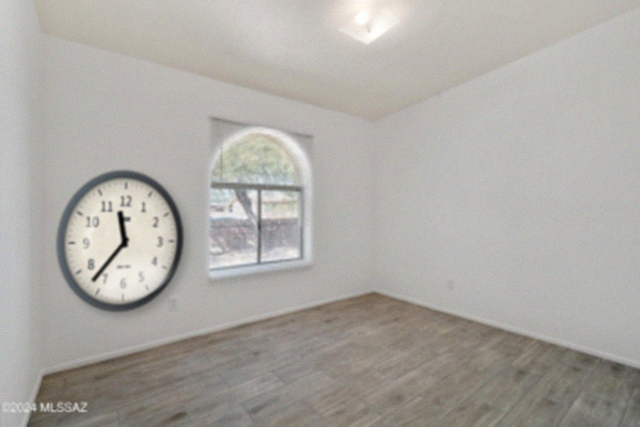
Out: 11,37
